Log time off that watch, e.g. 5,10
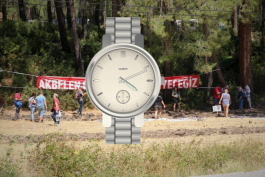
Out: 4,11
